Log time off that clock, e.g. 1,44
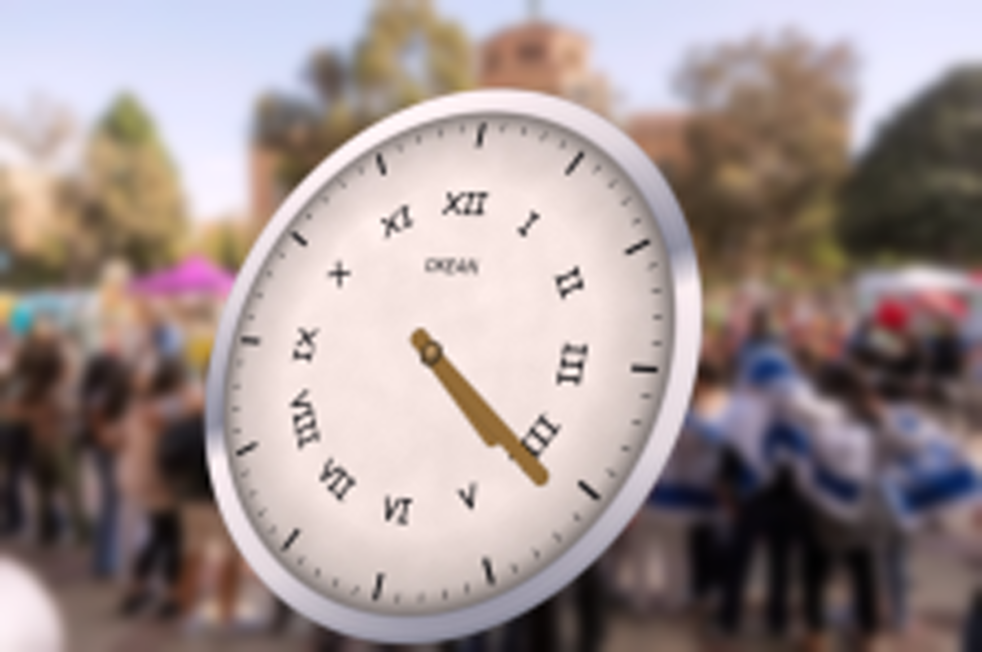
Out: 4,21
